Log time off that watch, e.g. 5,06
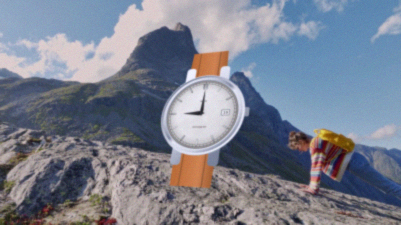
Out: 9,00
